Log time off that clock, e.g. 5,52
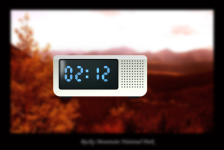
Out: 2,12
